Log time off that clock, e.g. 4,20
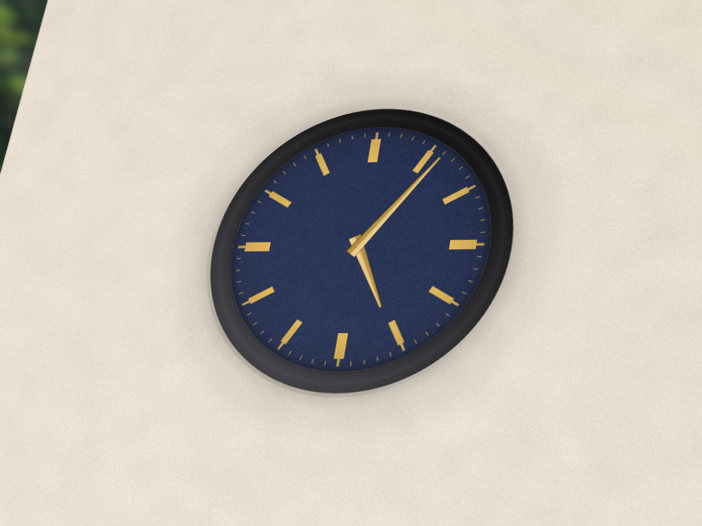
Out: 5,06
